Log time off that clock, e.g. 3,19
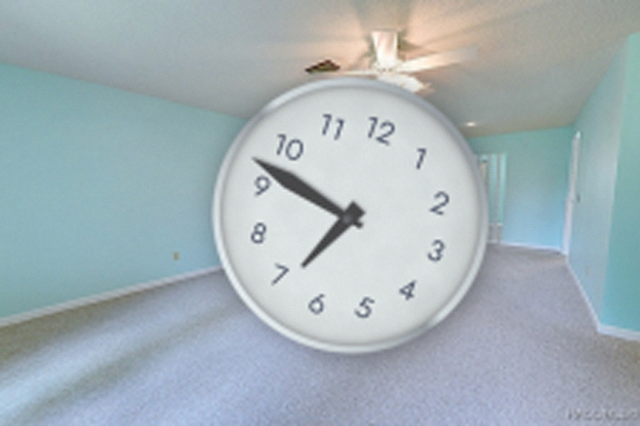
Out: 6,47
